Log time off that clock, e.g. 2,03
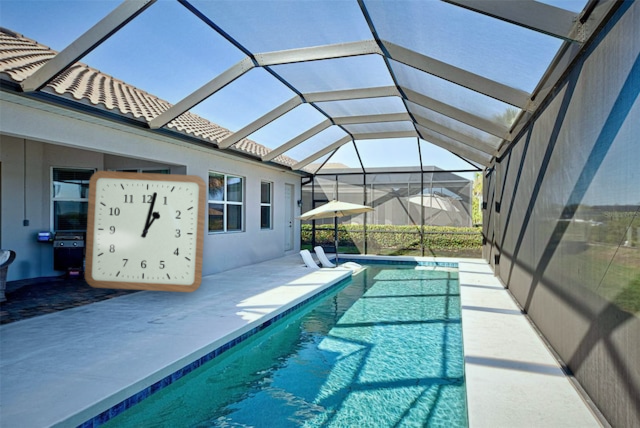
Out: 1,02
